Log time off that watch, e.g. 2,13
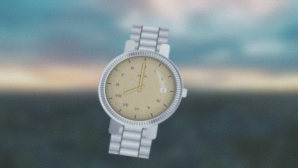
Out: 8,00
